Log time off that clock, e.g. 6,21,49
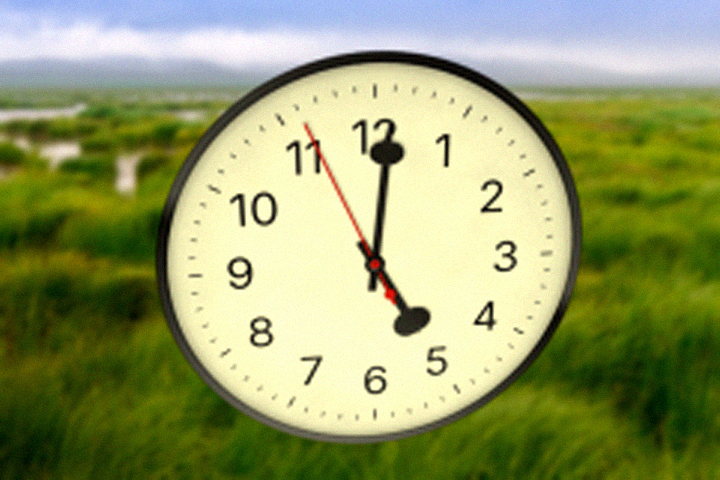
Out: 5,00,56
